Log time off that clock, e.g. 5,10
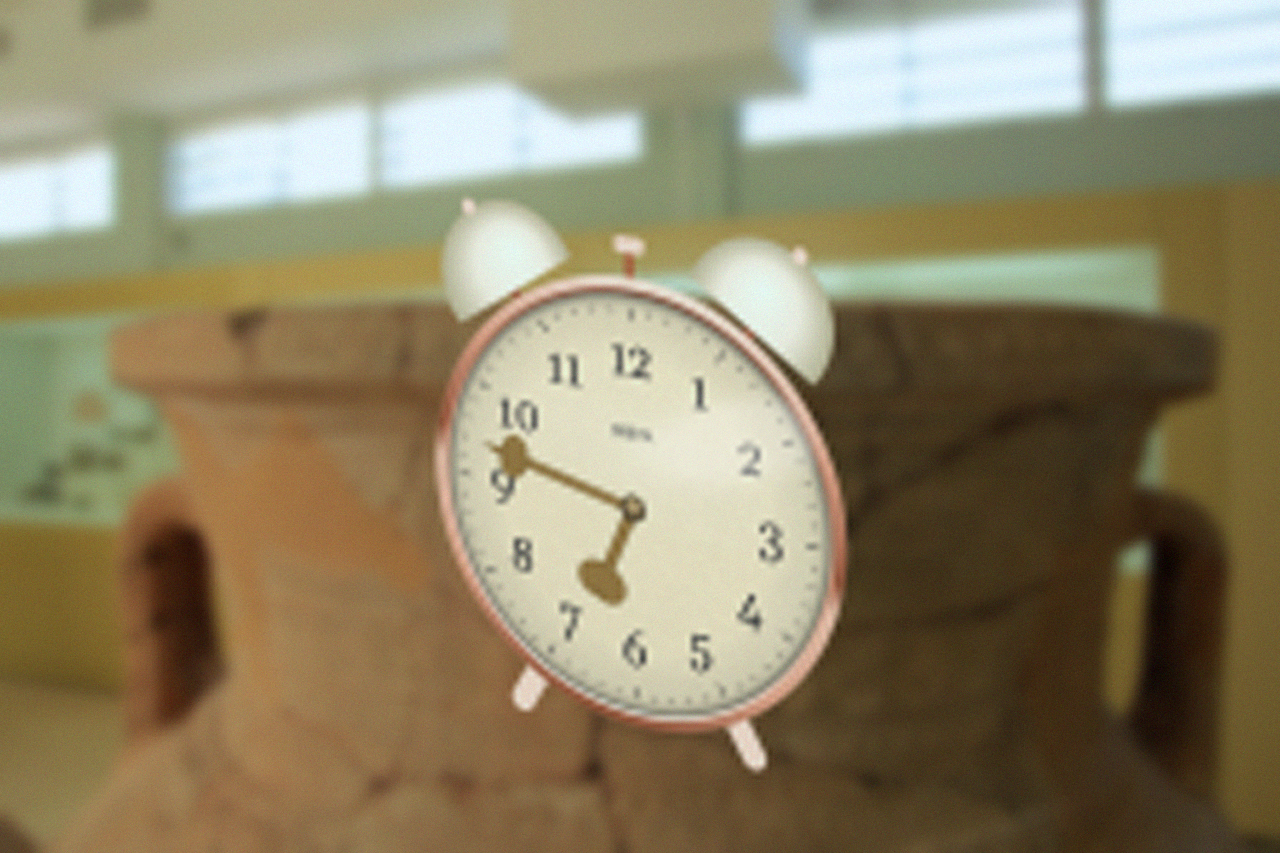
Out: 6,47
